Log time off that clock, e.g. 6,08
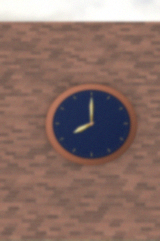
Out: 8,00
